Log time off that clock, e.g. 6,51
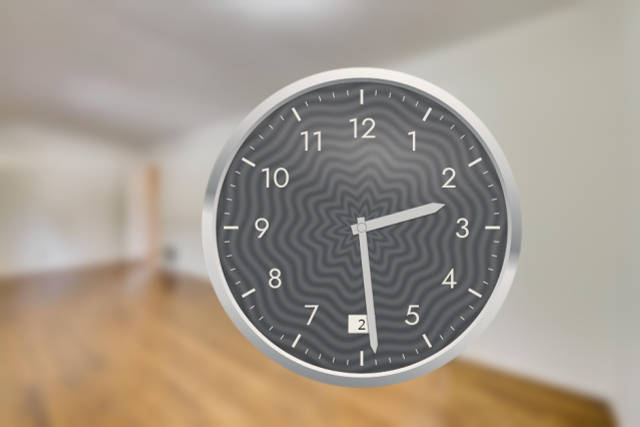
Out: 2,29
